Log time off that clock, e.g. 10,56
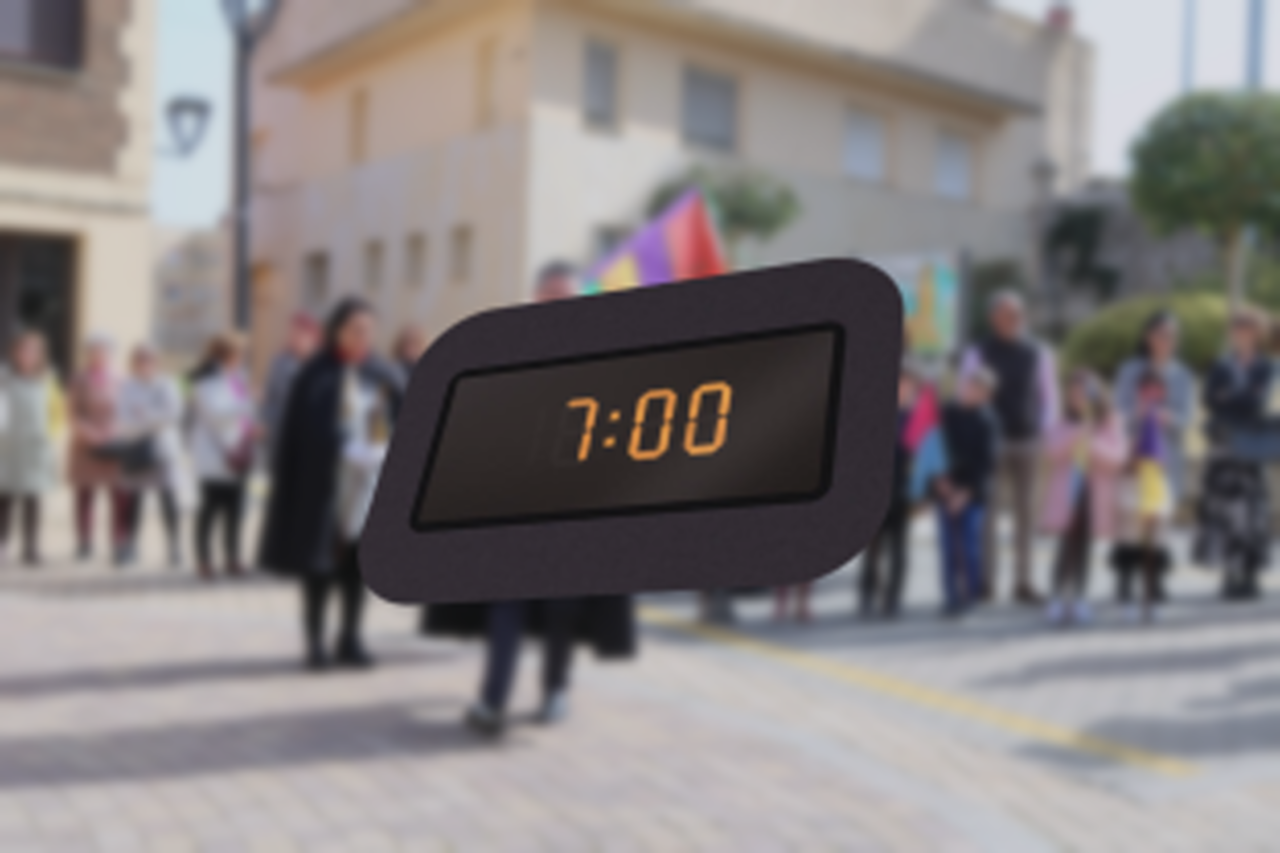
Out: 7,00
